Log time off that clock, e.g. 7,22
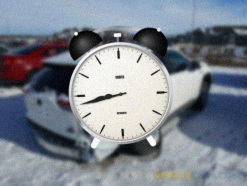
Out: 8,43
